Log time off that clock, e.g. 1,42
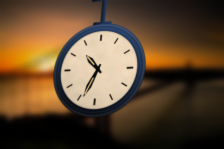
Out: 10,34
